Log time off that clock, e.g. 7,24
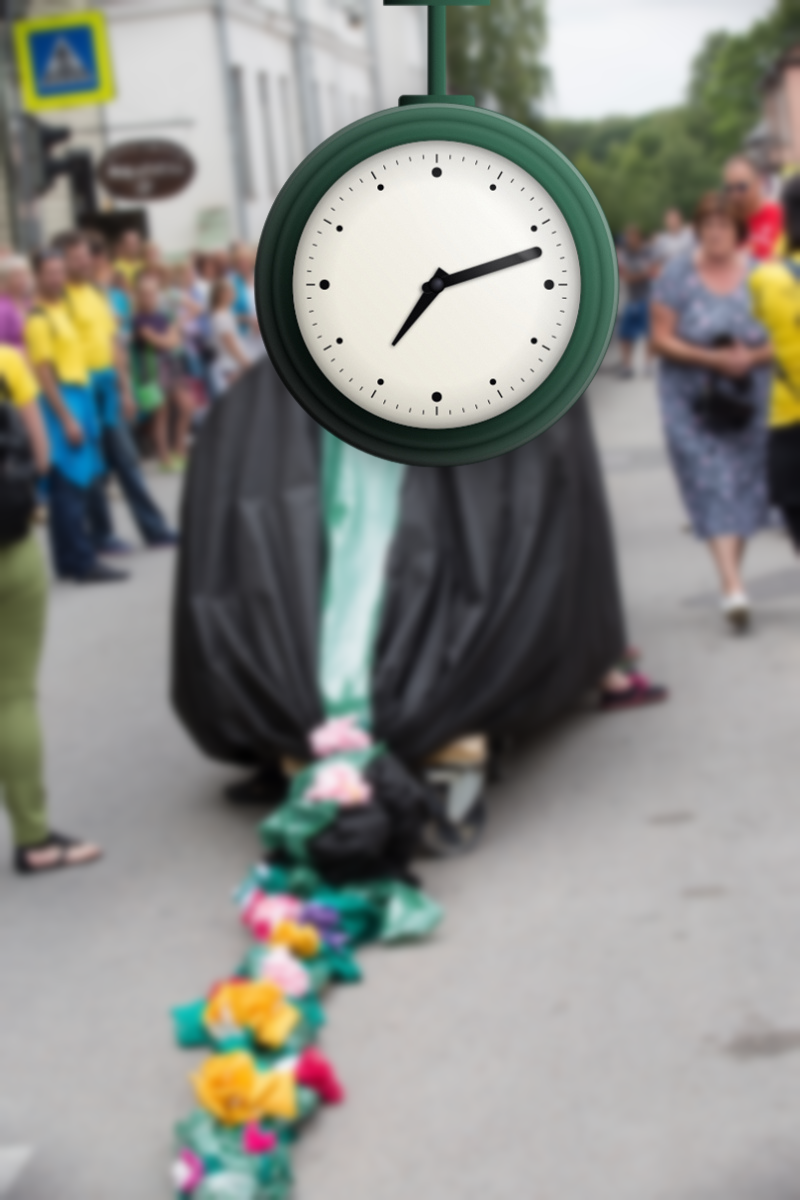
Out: 7,12
